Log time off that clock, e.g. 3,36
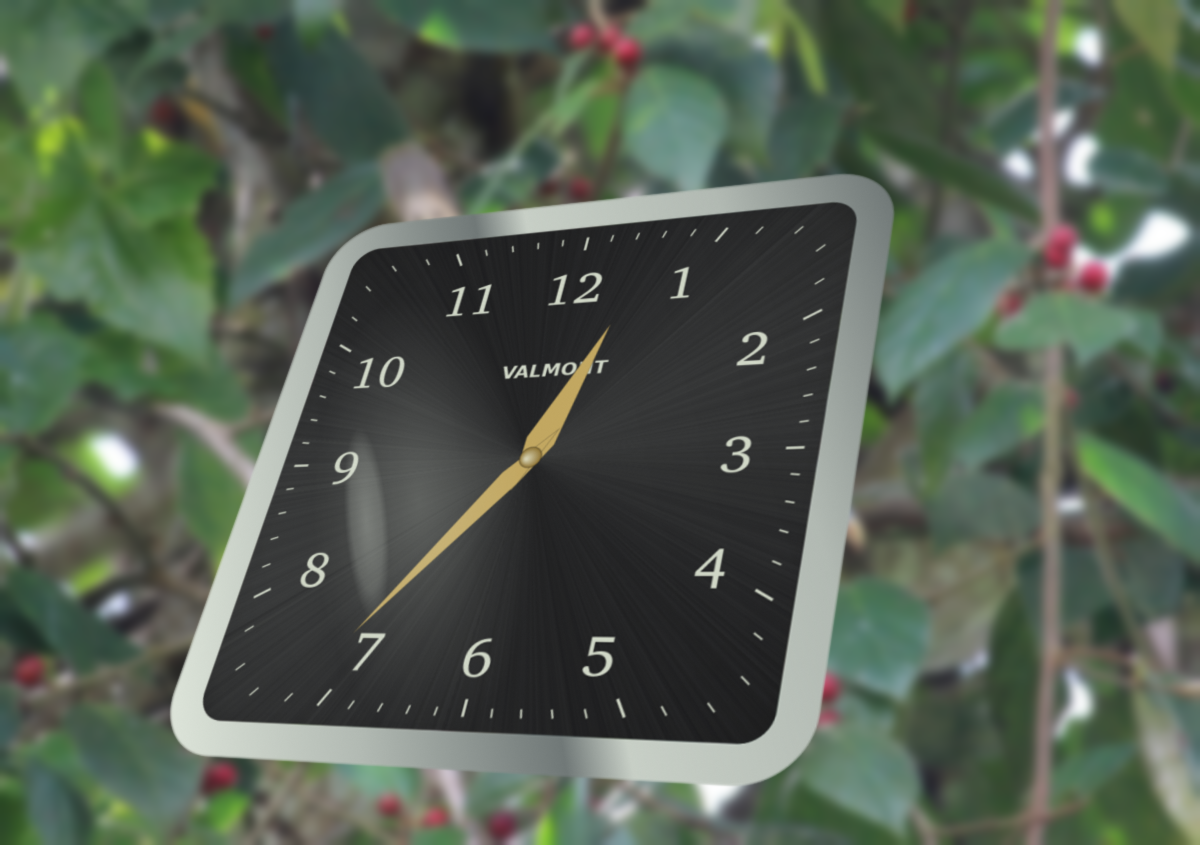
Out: 12,36
